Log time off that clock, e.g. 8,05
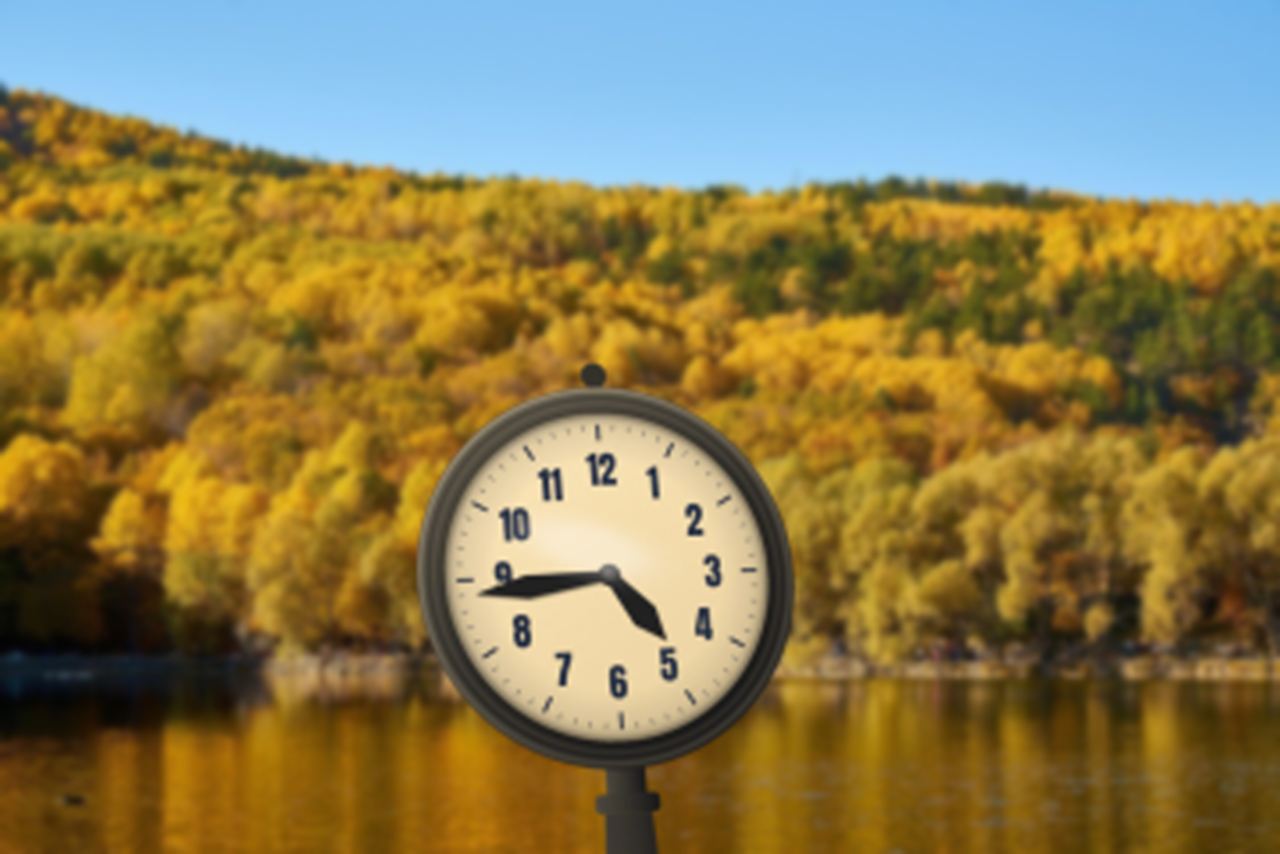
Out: 4,44
